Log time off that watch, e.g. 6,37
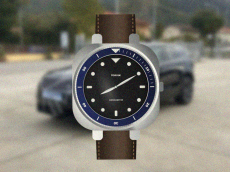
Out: 8,10
